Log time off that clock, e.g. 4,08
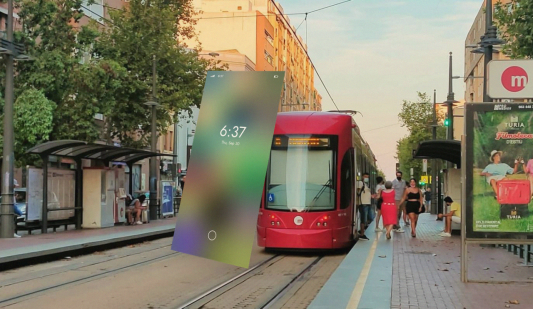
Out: 6,37
